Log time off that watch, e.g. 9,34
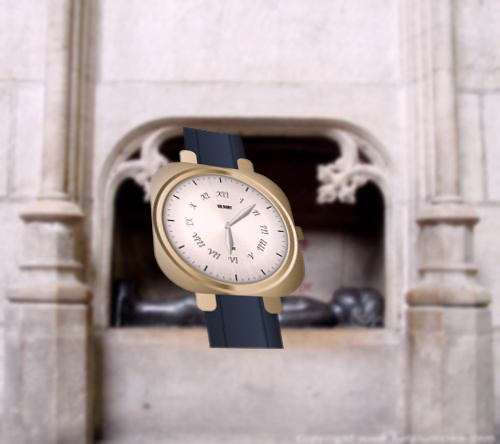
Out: 6,08
